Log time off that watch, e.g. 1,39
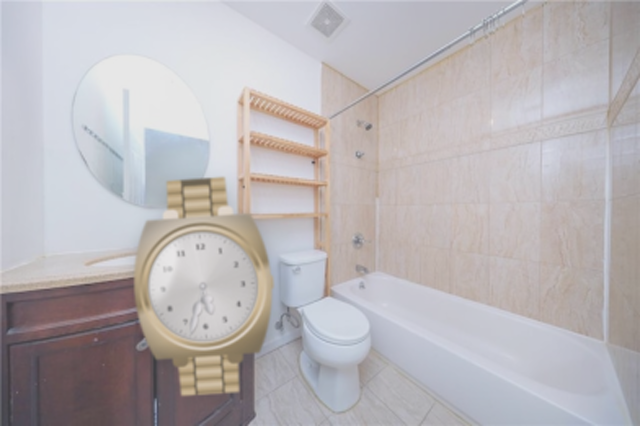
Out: 5,33
